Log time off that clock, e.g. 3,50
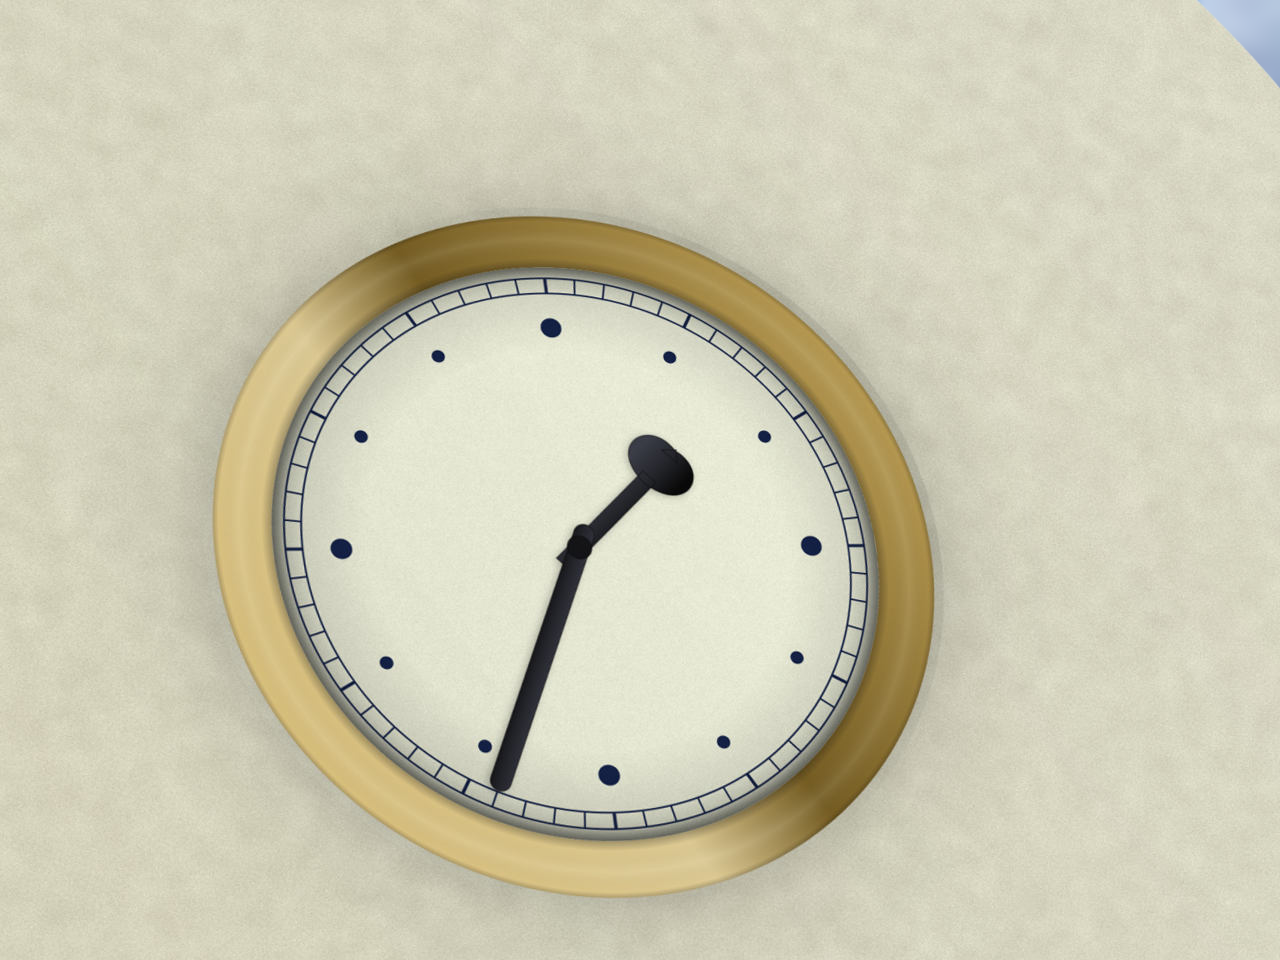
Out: 1,34
